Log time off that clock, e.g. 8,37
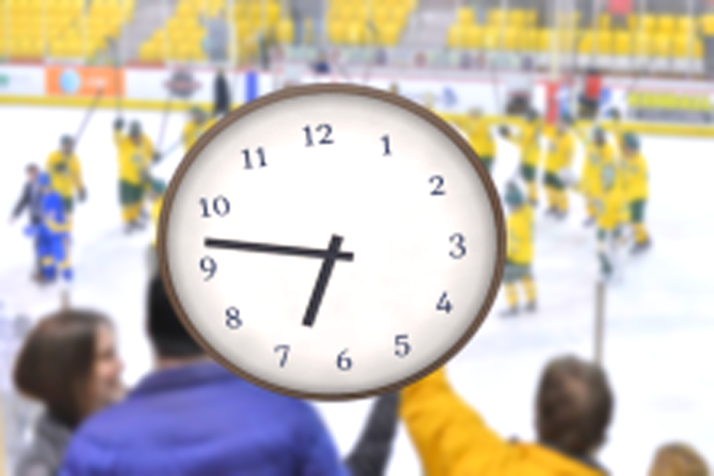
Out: 6,47
